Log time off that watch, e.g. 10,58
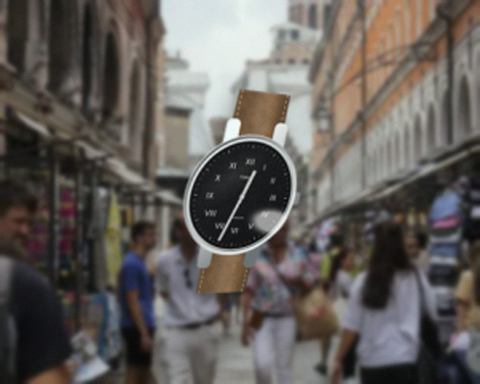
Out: 12,33
